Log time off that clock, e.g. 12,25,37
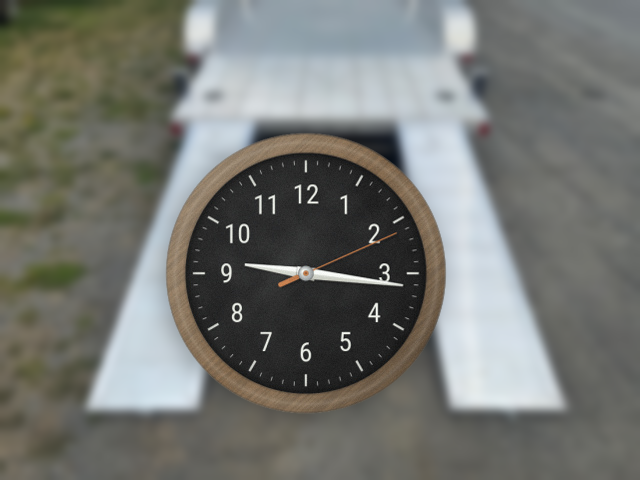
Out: 9,16,11
